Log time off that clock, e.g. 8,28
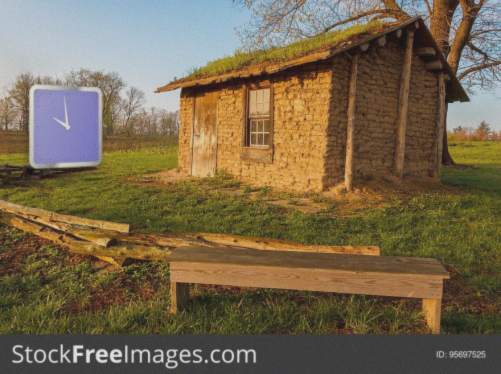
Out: 9,59
